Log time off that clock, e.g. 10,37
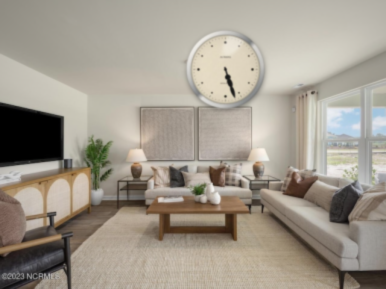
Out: 5,27
